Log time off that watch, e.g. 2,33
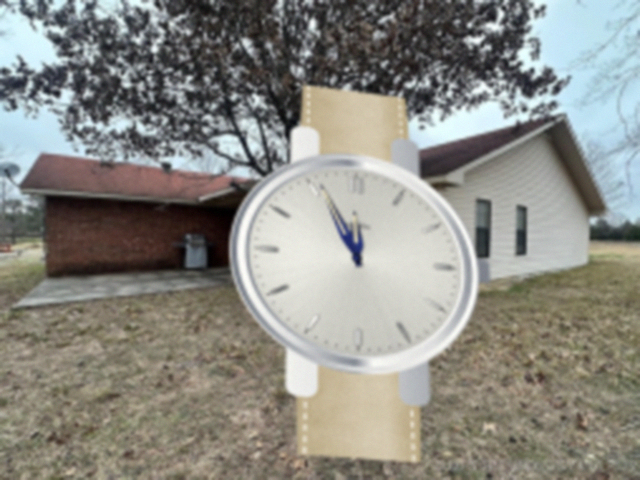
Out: 11,56
